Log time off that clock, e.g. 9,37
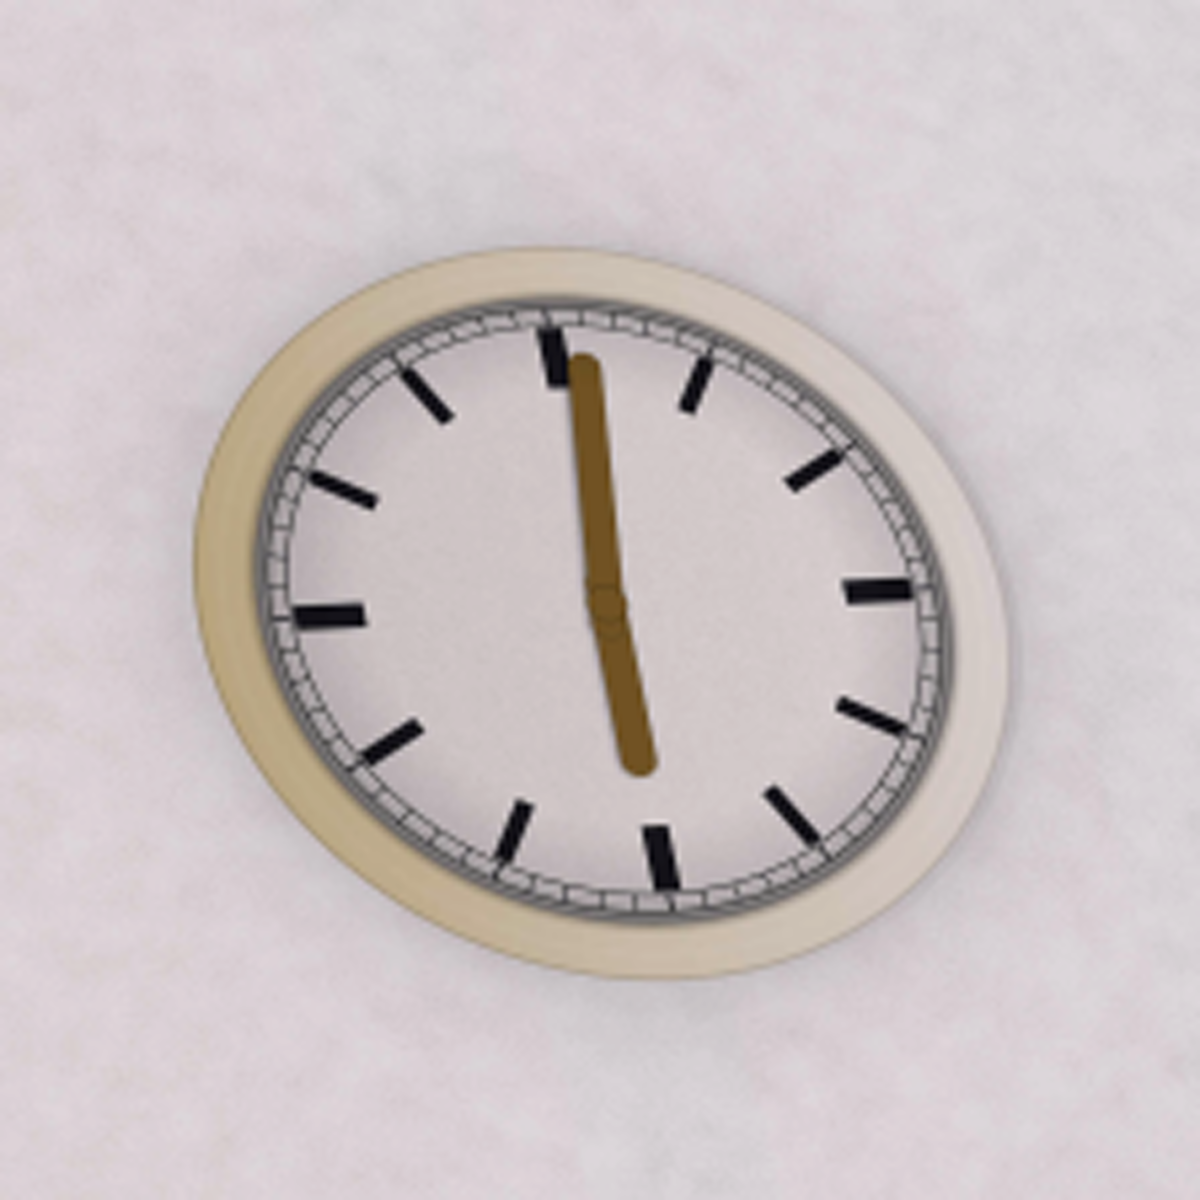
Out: 6,01
